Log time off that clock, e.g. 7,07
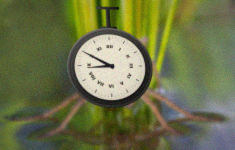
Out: 8,50
